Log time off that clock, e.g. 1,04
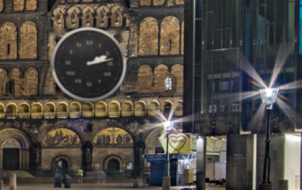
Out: 2,13
